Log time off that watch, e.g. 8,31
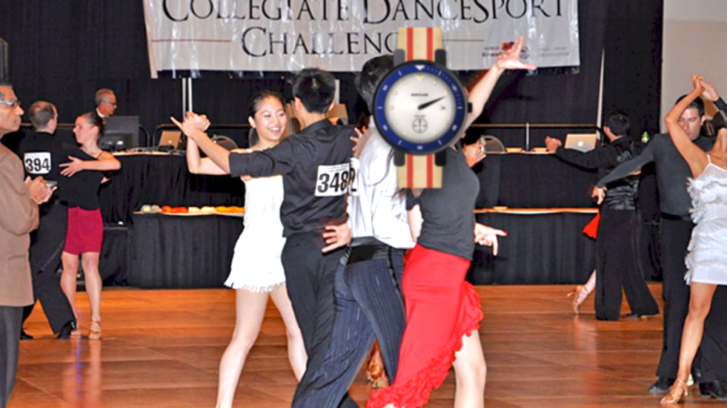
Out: 2,11
